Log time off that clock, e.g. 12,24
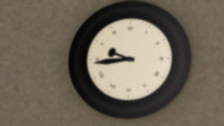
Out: 9,44
